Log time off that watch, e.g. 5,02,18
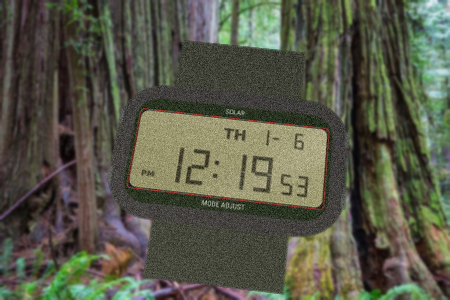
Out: 12,19,53
